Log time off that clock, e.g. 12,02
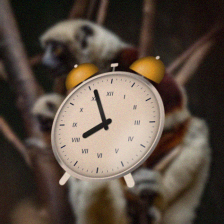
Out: 7,56
